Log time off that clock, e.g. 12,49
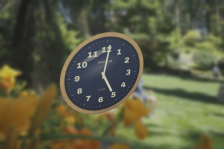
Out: 5,01
